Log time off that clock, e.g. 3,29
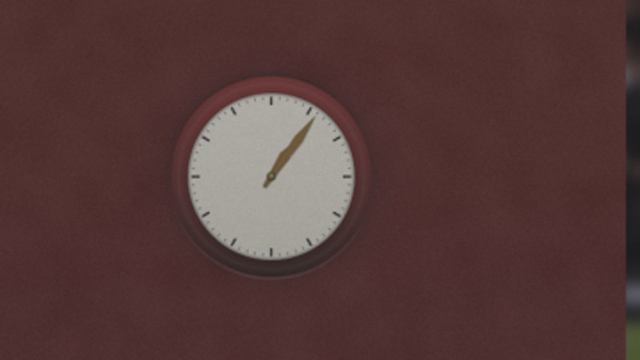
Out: 1,06
